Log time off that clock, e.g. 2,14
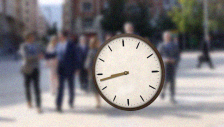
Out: 8,43
